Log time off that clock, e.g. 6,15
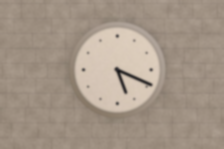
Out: 5,19
